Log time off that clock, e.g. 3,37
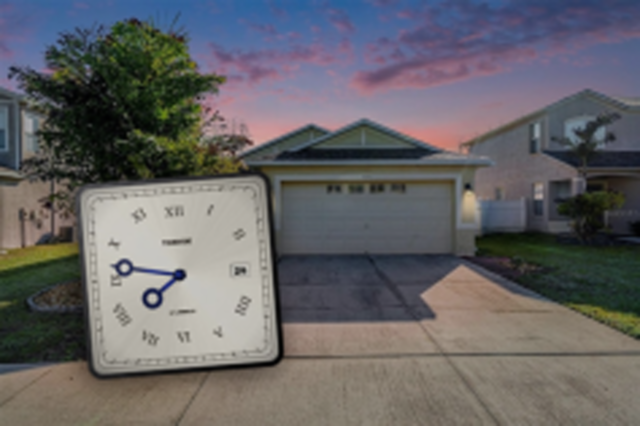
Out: 7,47
